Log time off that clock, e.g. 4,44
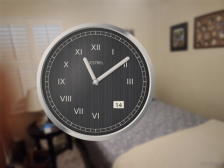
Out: 11,09
